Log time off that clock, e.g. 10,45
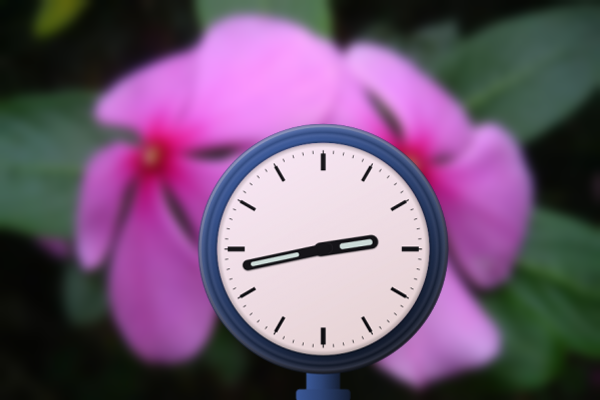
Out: 2,43
